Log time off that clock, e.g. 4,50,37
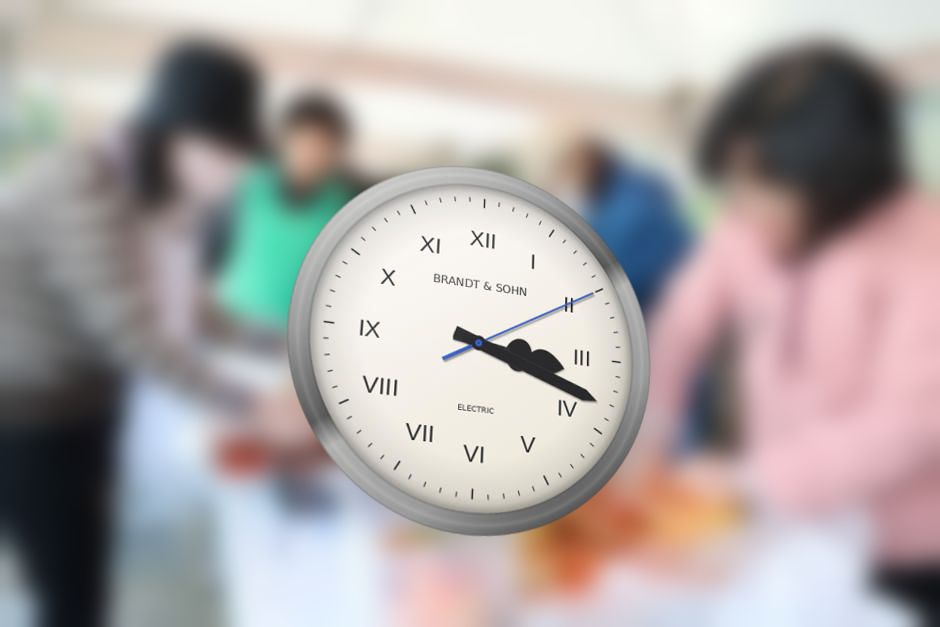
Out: 3,18,10
